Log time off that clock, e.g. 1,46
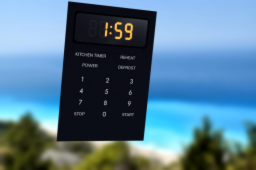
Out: 1,59
